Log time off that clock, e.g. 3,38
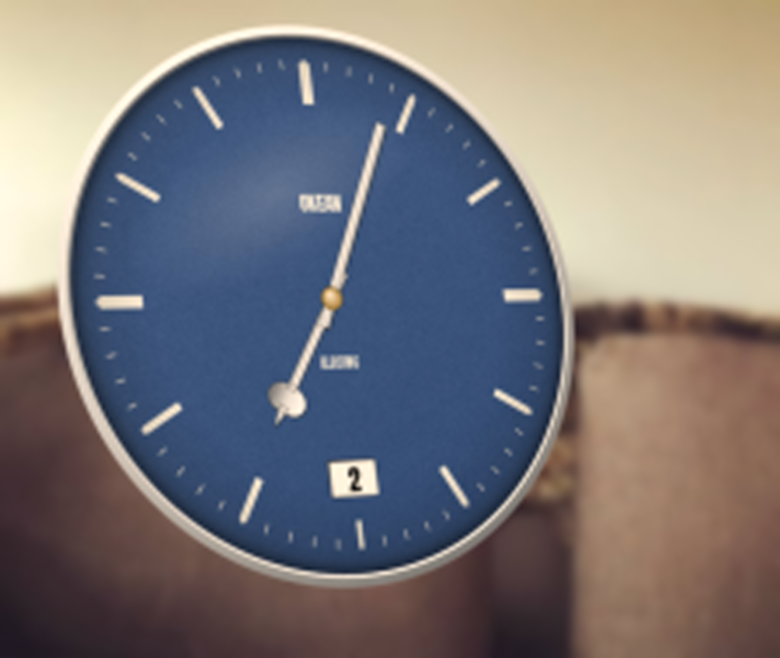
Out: 7,04
